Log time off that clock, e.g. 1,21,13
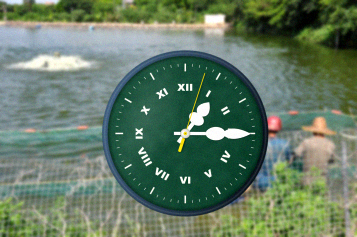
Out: 1,15,03
